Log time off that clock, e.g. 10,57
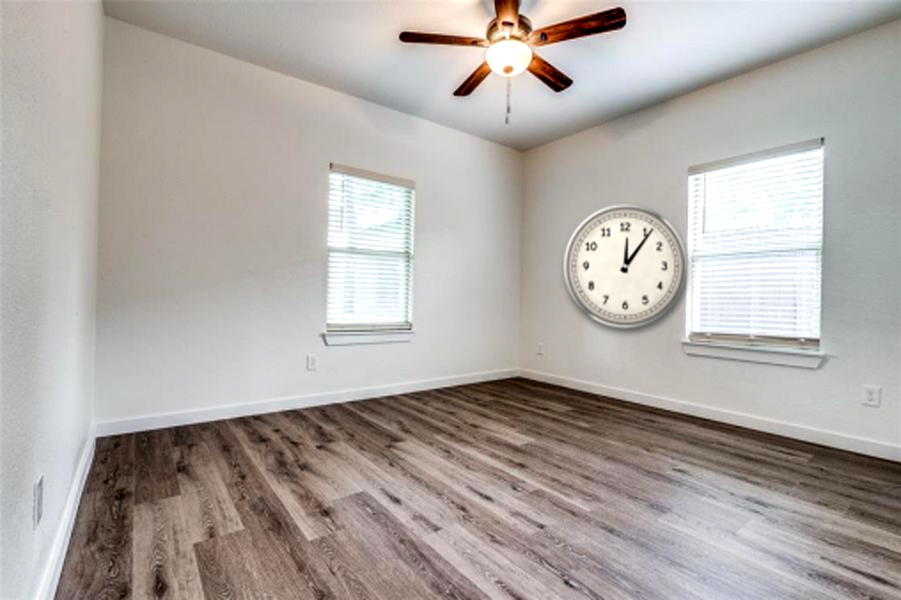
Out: 12,06
